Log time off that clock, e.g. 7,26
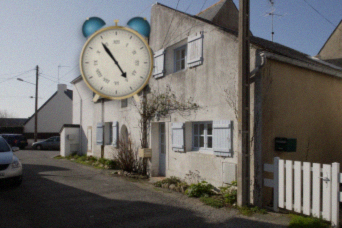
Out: 4,54
